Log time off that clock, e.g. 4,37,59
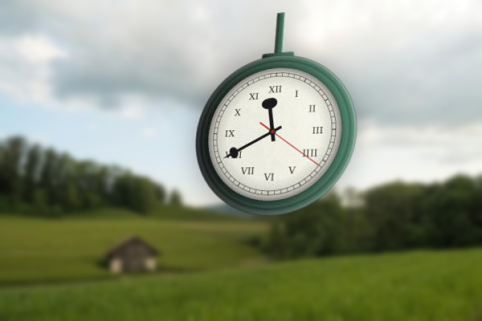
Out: 11,40,21
